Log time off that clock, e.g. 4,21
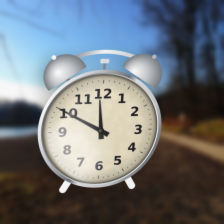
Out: 11,50
